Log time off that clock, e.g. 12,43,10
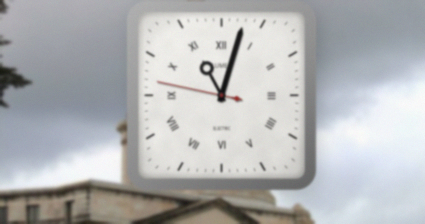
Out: 11,02,47
